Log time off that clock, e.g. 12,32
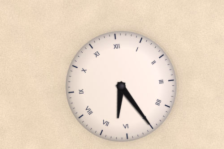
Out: 6,25
